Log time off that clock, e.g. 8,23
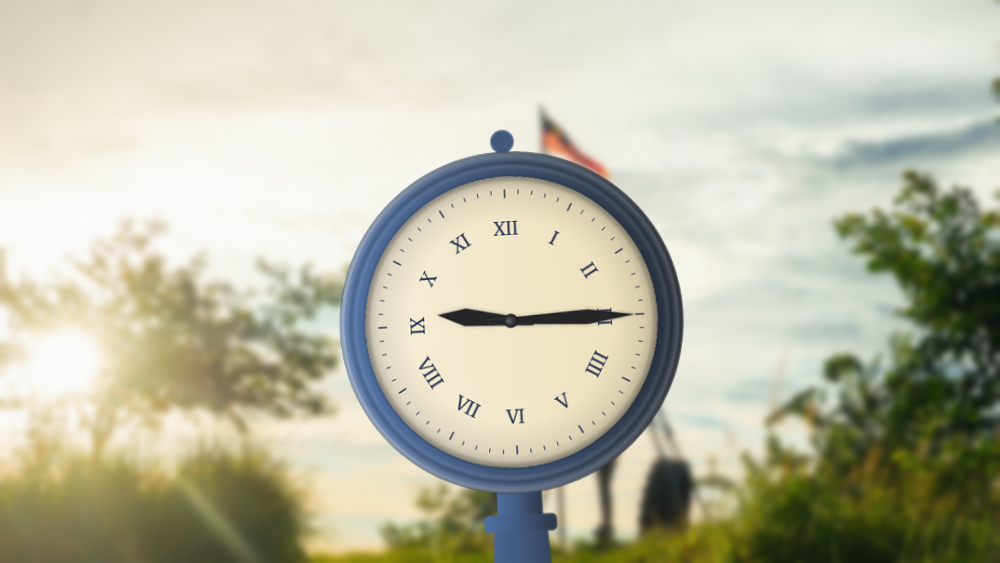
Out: 9,15
